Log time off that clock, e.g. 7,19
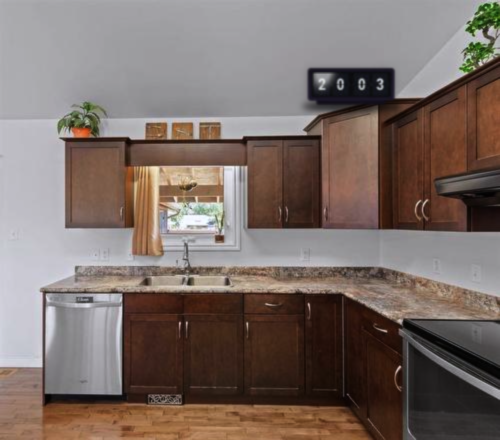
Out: 20,03
